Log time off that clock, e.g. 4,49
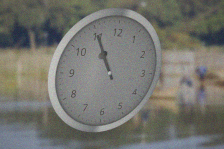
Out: 10,55
